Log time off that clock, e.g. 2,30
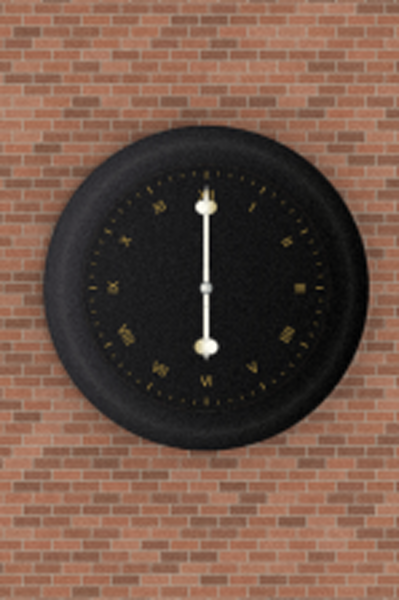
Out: 6,00
